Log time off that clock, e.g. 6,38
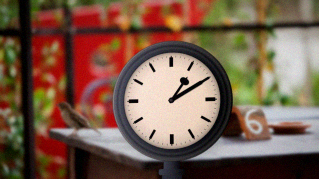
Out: 1,10
